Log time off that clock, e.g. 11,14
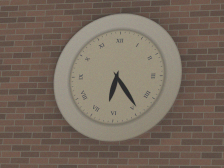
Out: 6,24
